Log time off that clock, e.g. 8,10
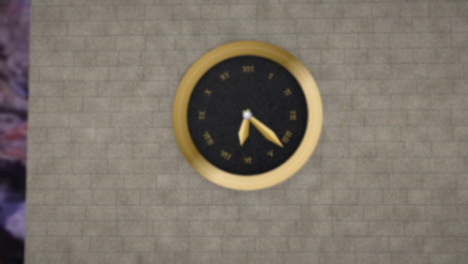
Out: 6,22
